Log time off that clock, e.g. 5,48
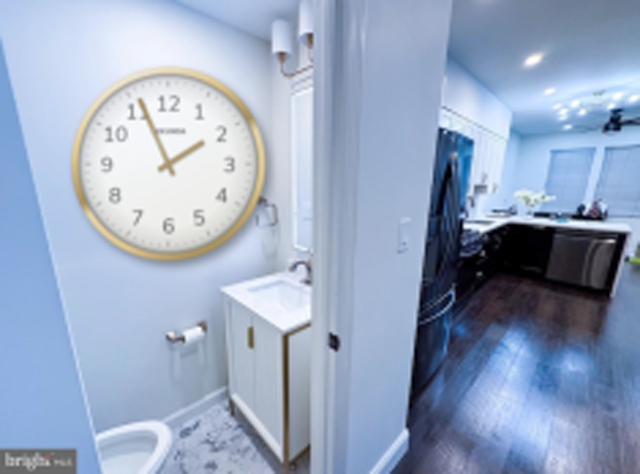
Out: 1,56
